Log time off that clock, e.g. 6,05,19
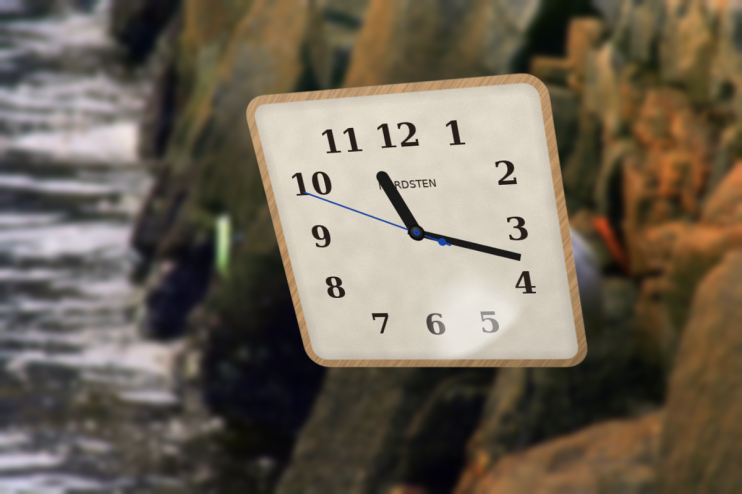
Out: 11,17,49
